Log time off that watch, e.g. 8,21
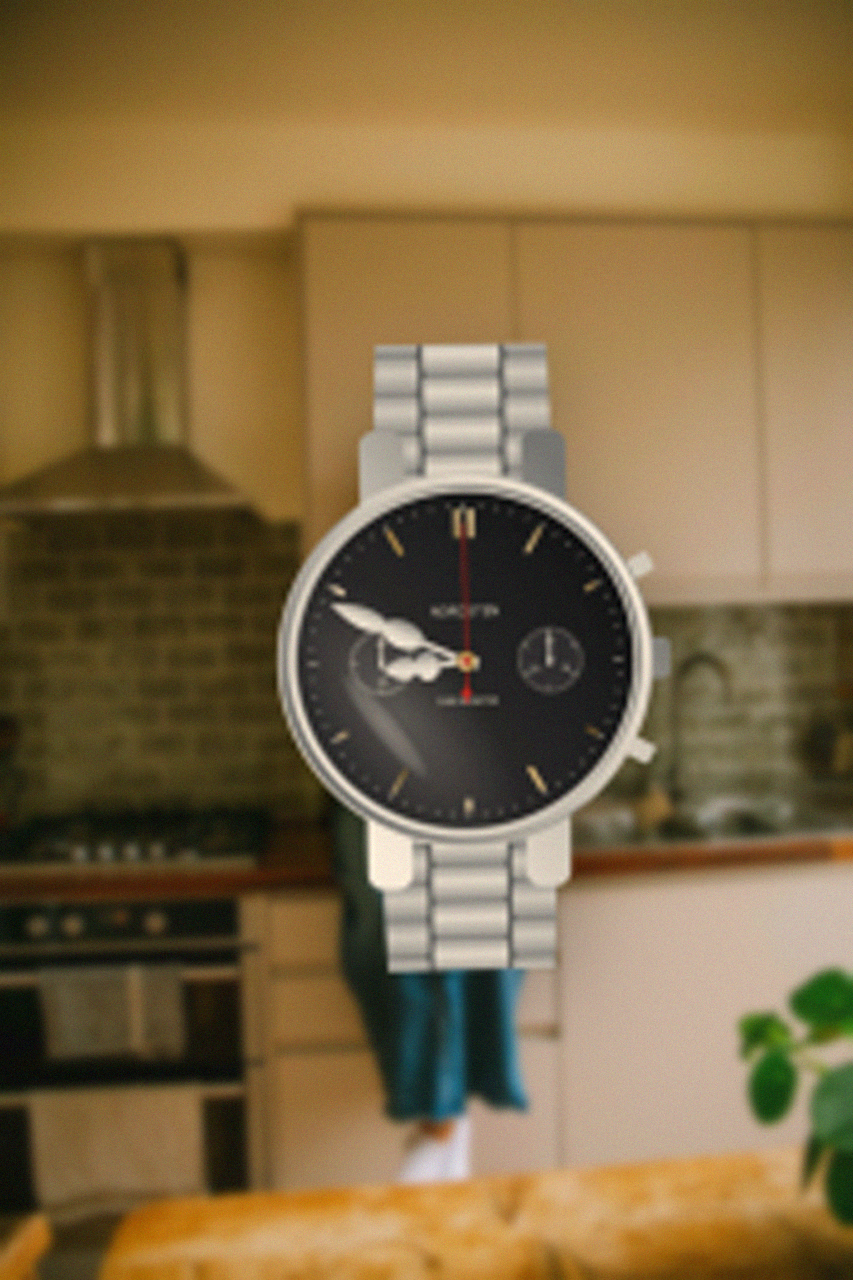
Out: 8,49
